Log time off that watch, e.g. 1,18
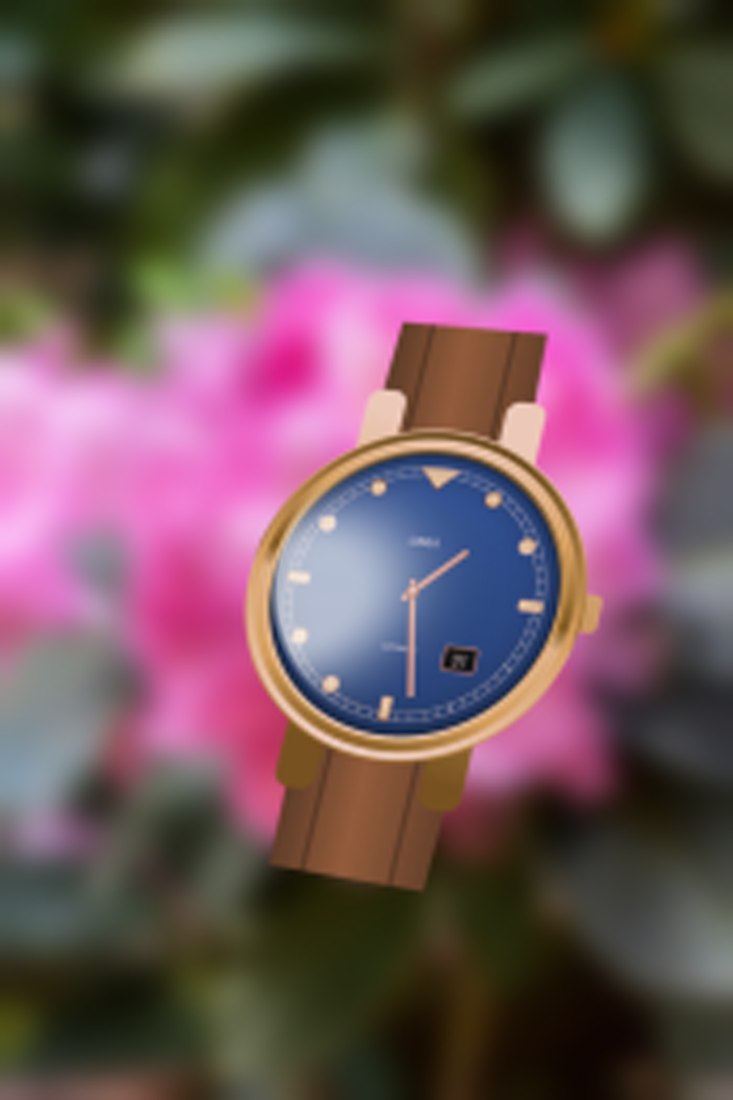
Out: 1,28
